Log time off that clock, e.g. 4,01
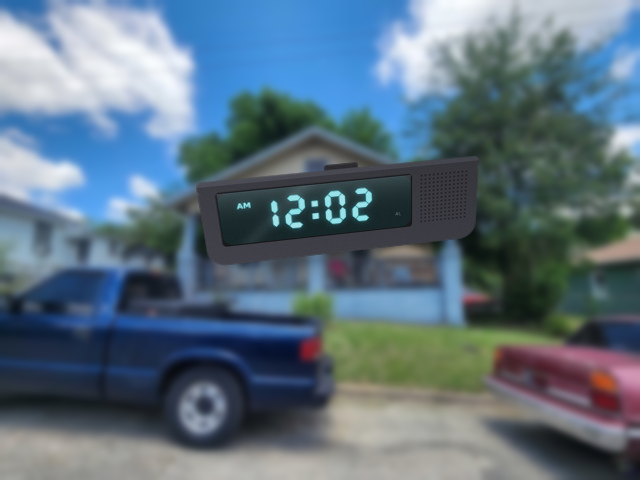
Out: 12,02
